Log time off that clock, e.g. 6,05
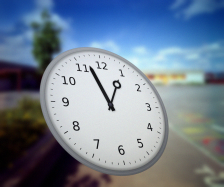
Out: 12,57
